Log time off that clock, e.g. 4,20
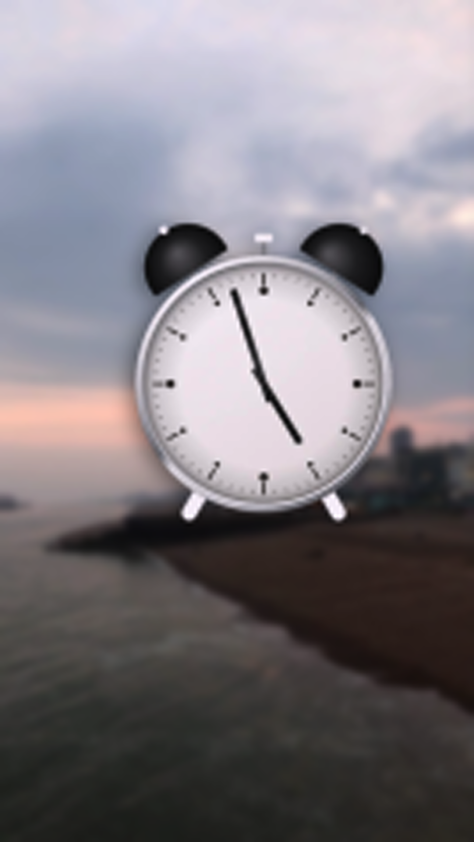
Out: 4,57
